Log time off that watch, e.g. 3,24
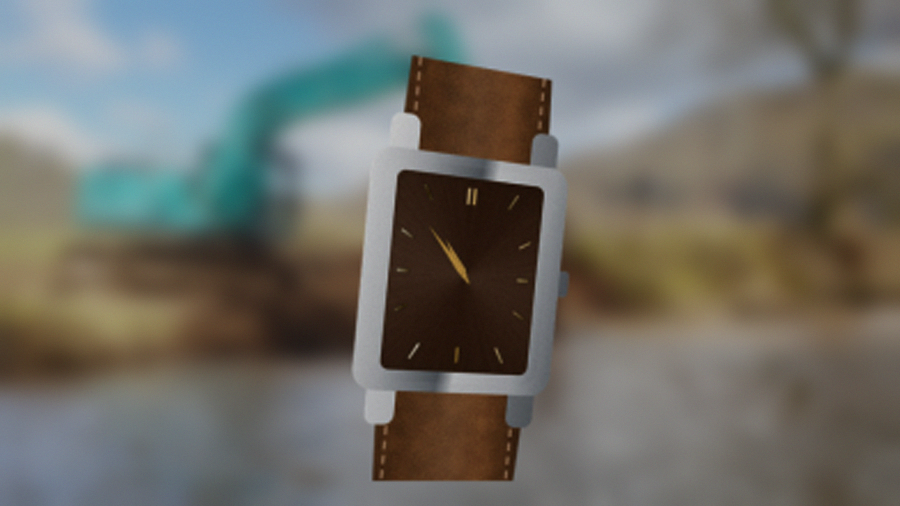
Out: 10,53
